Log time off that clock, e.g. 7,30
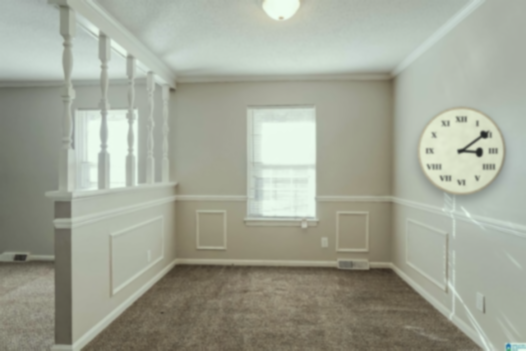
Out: 3,09
